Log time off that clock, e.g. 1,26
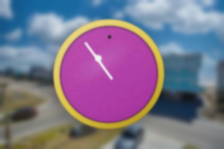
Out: 10,54
